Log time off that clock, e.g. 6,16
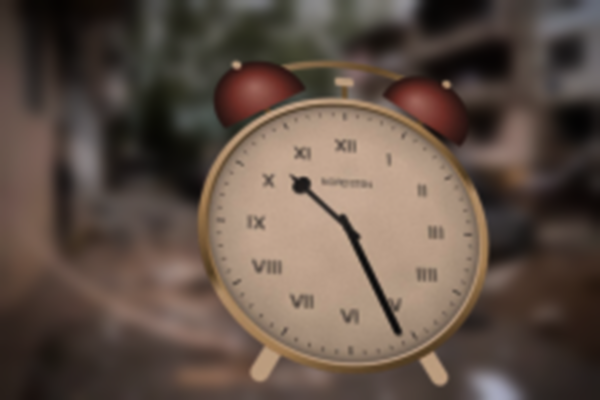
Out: 10,26
